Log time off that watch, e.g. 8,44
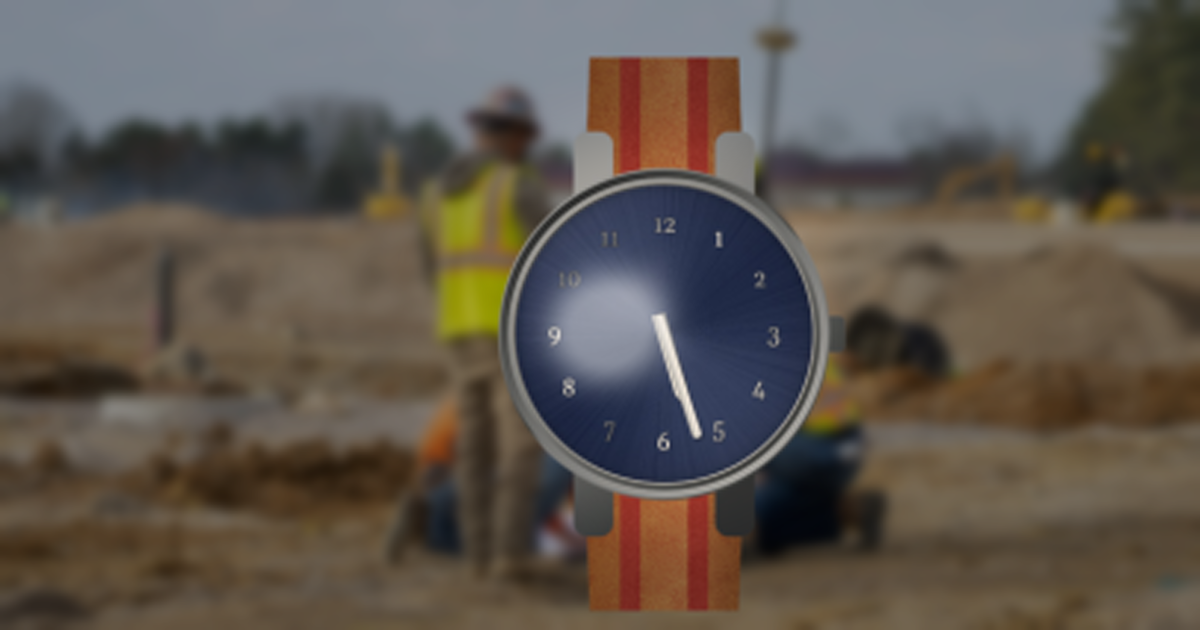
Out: 5,27
